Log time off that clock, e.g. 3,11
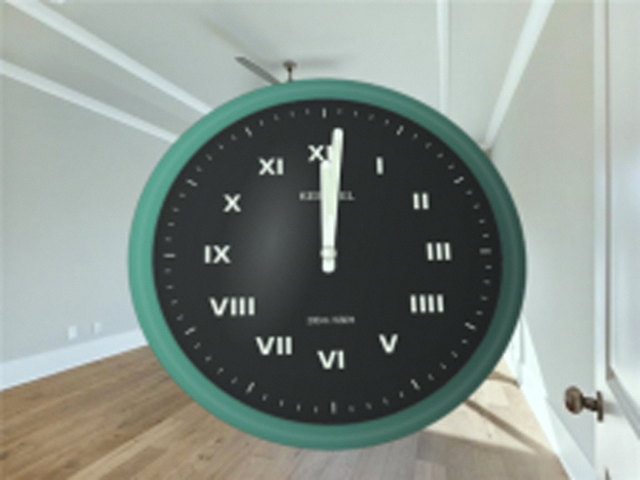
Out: 12,01
